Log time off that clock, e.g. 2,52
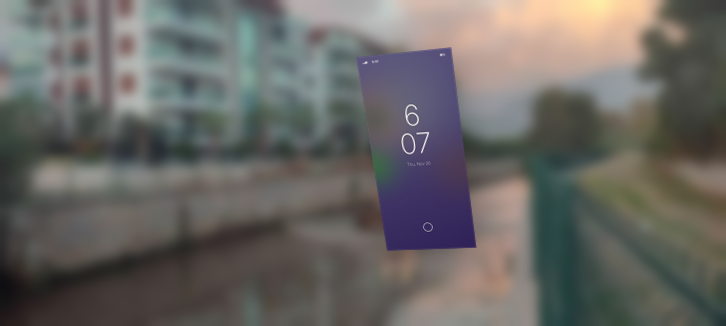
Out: 6,07
